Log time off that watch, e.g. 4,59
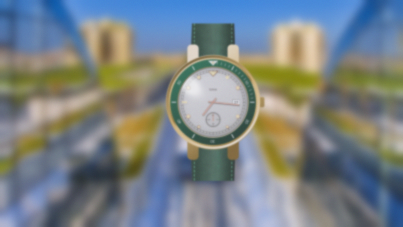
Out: 7,16
